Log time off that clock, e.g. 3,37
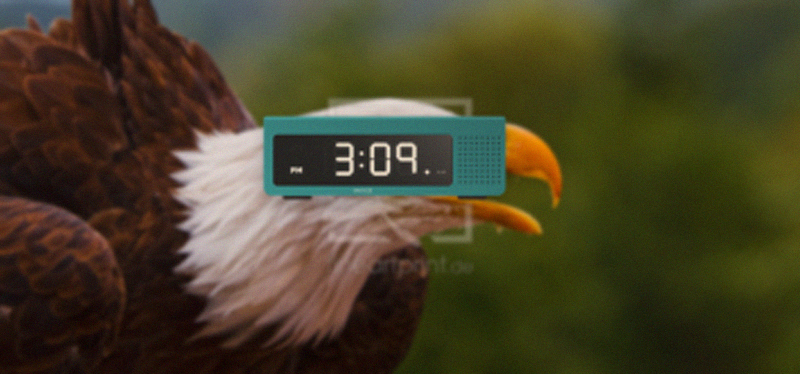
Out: 3,09
